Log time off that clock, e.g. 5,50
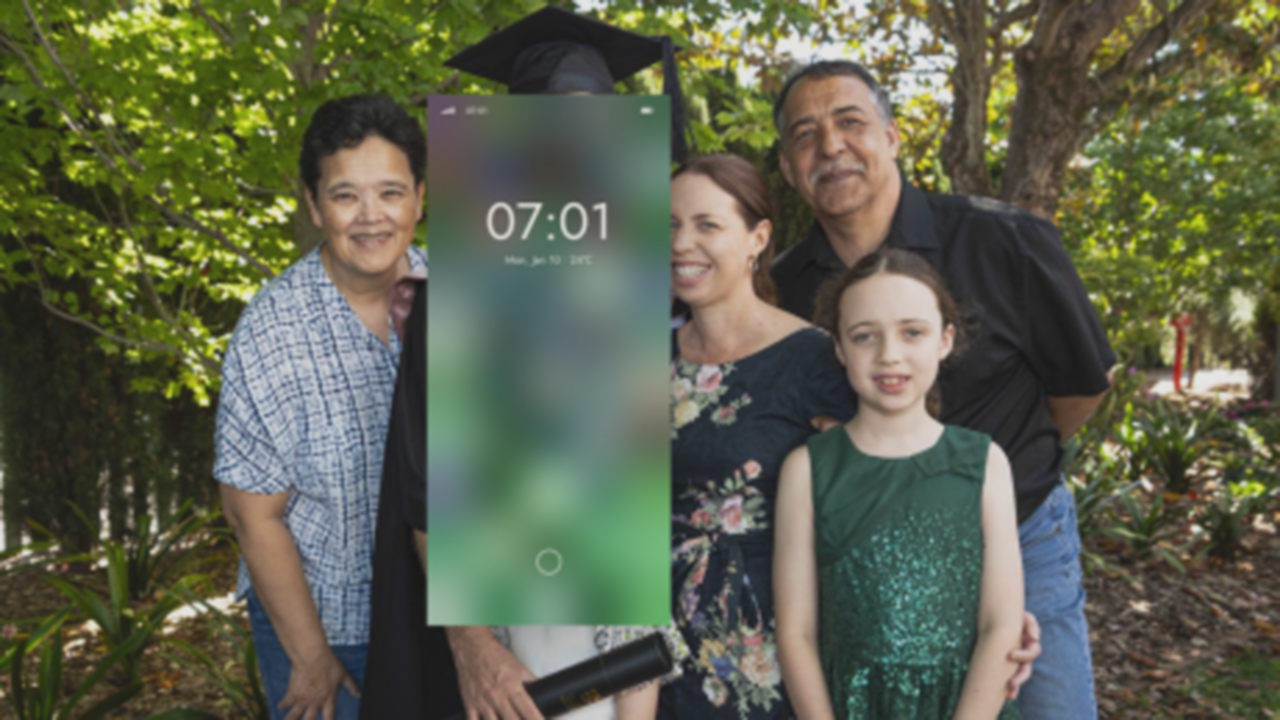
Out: 7,01
